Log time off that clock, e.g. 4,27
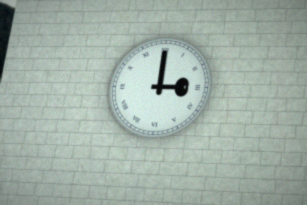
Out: 3,00
